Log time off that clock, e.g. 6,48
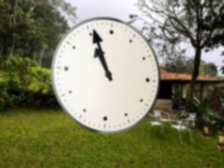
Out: 10,56
